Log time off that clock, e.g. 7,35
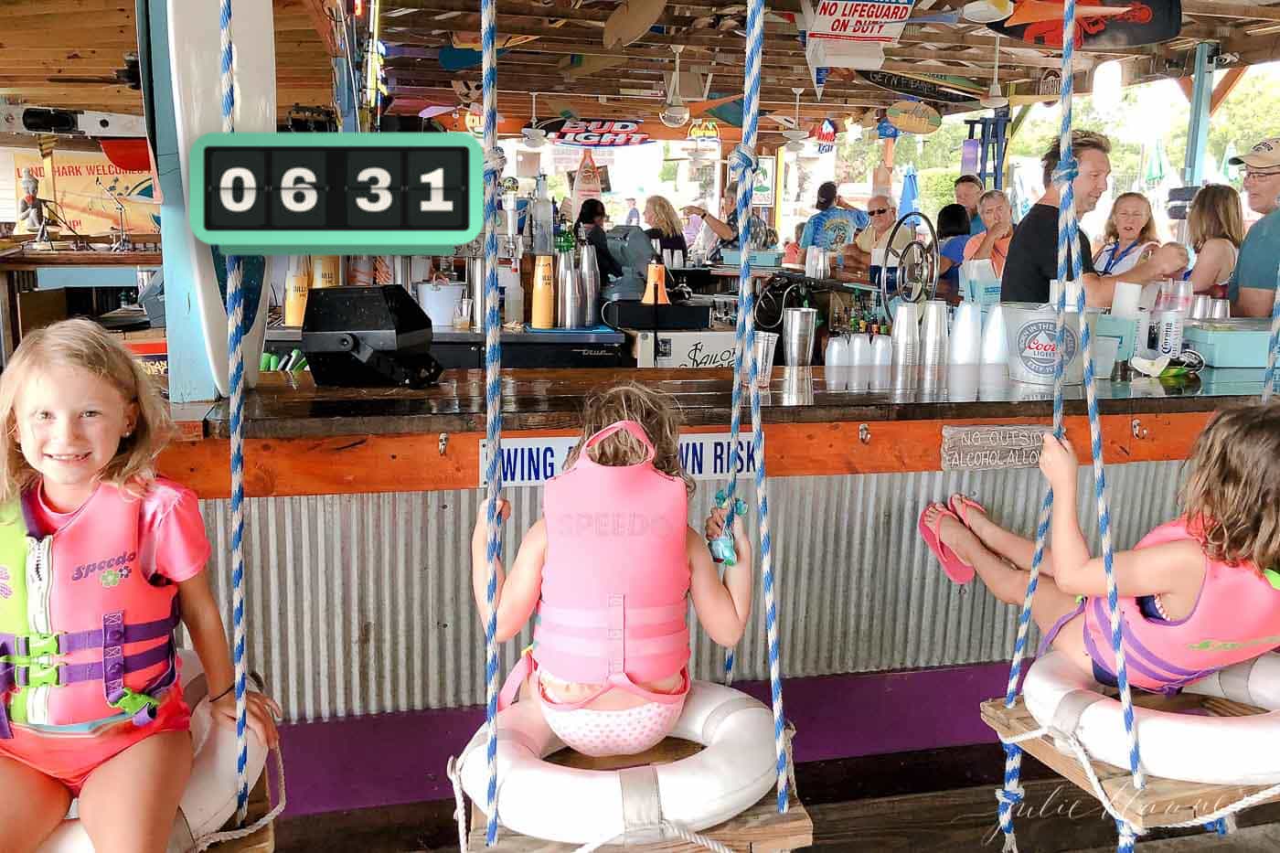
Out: 6,31
